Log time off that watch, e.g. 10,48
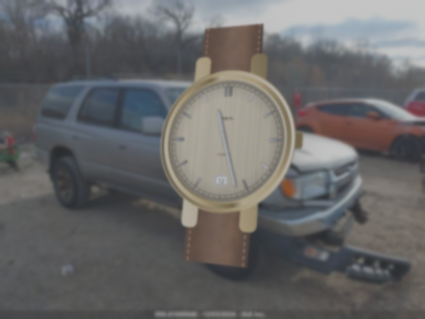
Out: 11,27
